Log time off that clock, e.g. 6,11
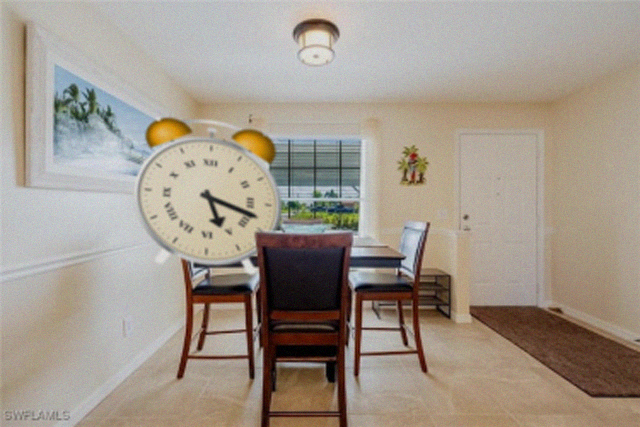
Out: 5,18
